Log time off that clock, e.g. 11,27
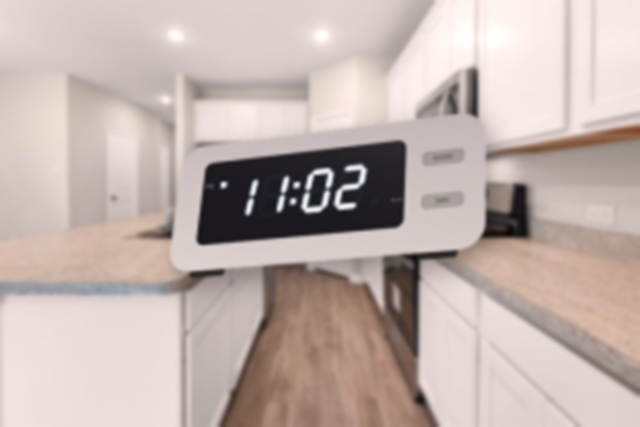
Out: 11,02
